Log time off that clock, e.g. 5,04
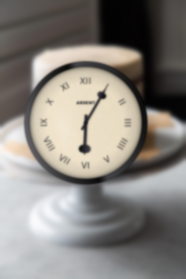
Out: 6,05
